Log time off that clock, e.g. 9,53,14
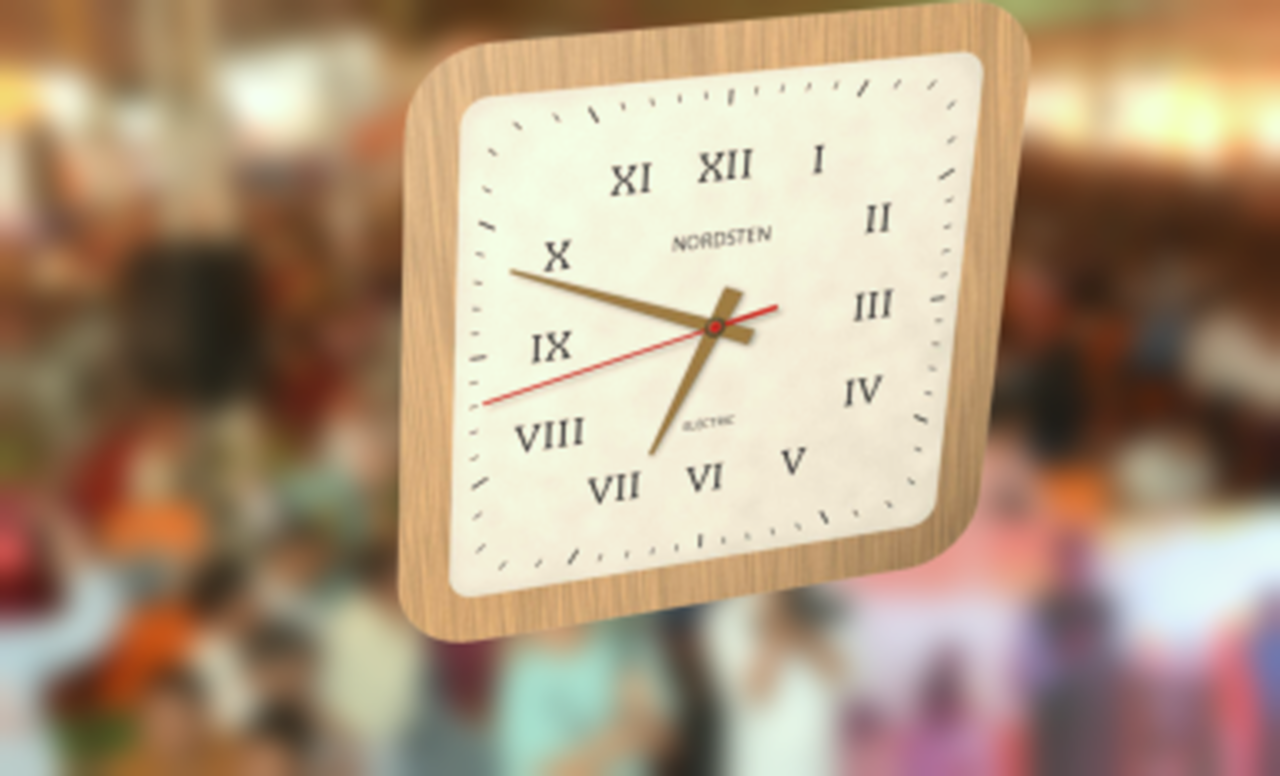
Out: 6,48,43
